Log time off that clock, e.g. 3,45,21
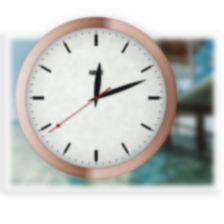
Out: 12,11,39
